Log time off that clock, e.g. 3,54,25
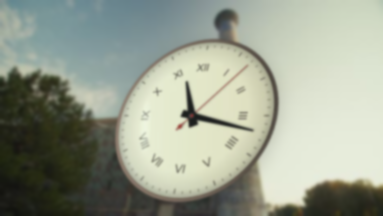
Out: 11,17,07
